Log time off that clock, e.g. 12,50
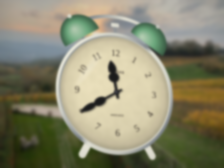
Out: 11,40
